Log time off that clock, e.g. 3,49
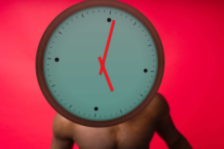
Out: 5,01
